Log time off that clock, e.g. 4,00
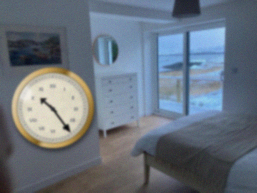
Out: 10,24
